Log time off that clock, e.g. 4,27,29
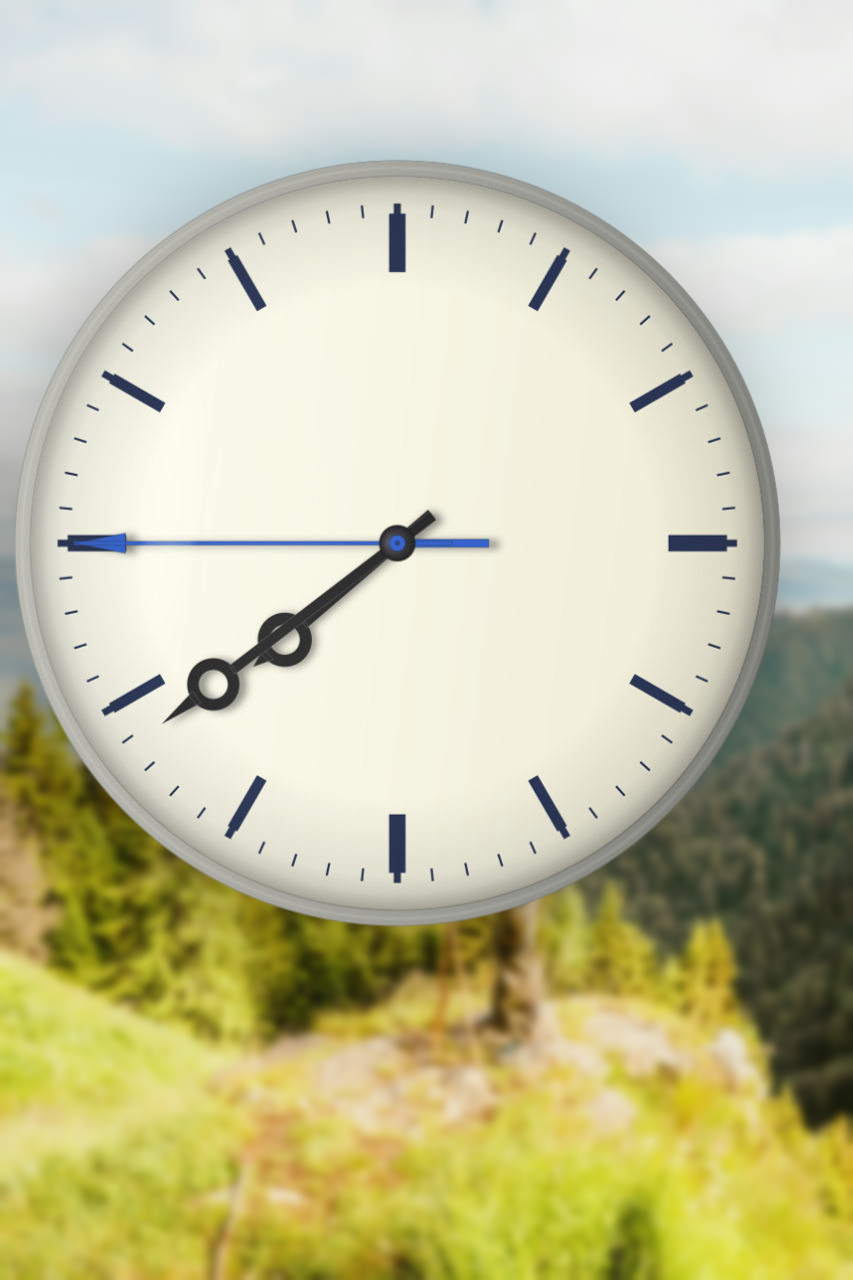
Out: 7,38,45
